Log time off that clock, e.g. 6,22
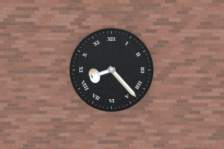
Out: 8,23
